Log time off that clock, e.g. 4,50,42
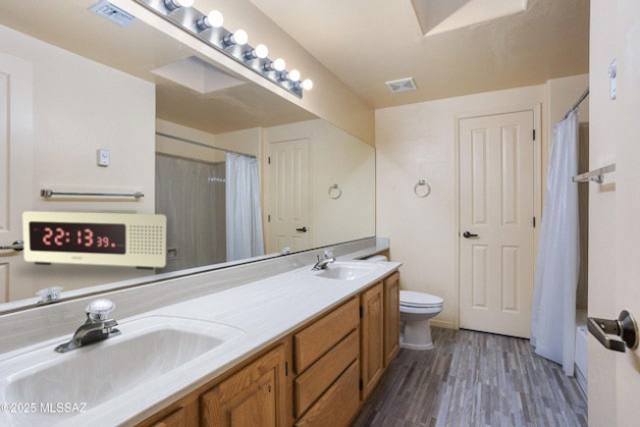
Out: 22,13,39
